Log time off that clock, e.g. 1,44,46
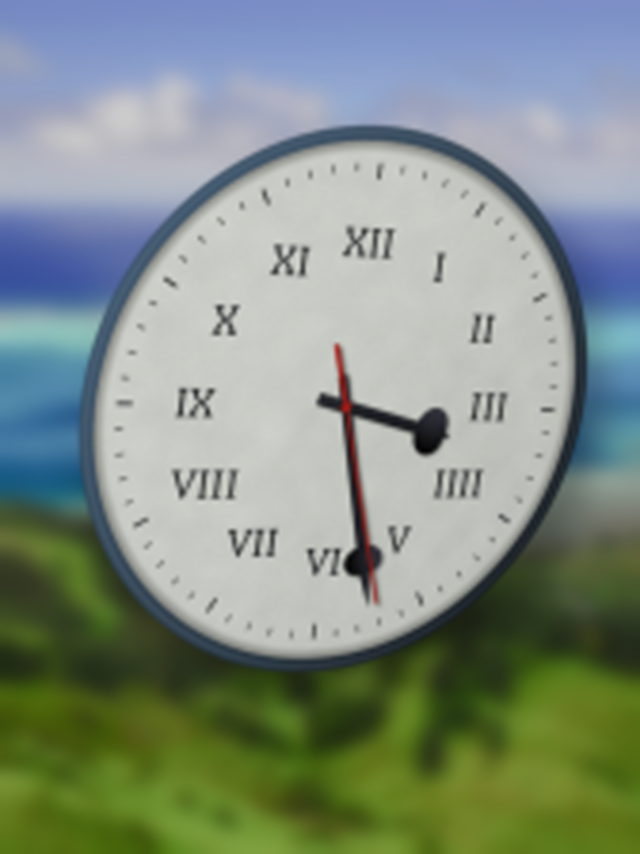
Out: 3,27,27
